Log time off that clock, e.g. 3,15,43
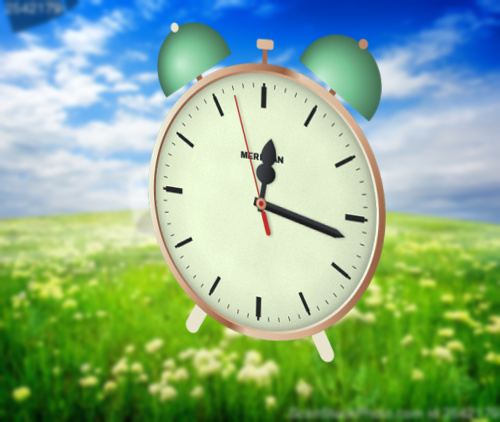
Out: 12,16,57
